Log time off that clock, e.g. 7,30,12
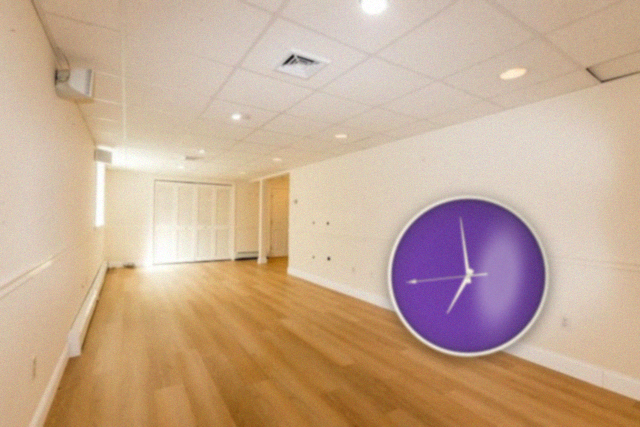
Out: 6,58,44
